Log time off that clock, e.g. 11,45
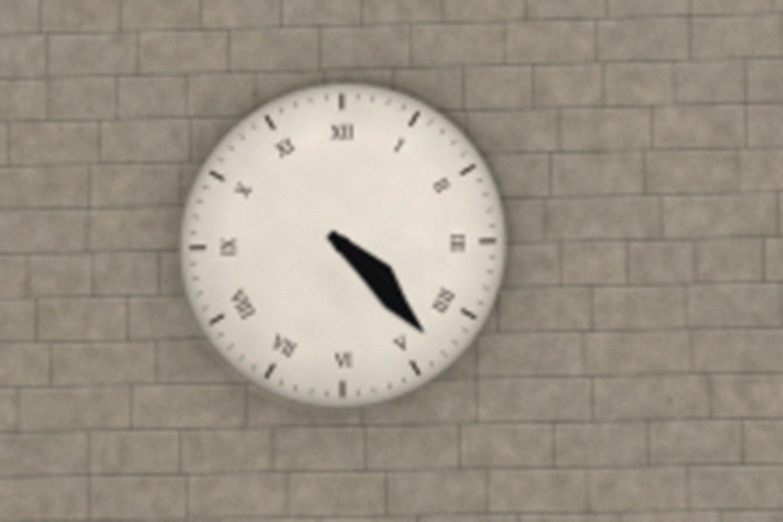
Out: 4,23
